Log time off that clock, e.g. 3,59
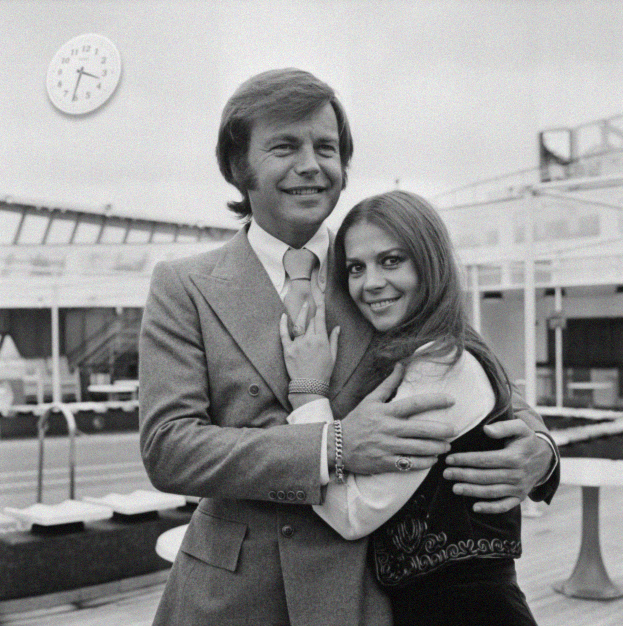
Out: 3,31
